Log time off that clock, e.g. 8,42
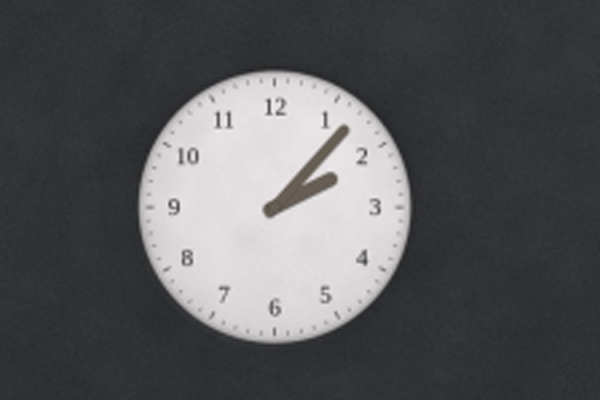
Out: 2,07
